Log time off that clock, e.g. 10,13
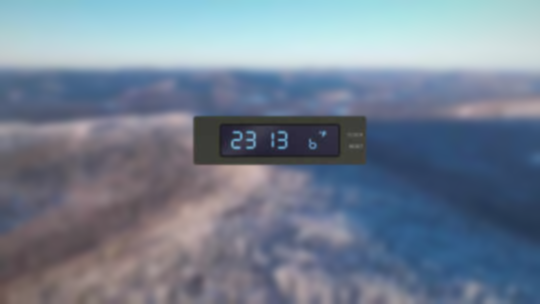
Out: 23,13
